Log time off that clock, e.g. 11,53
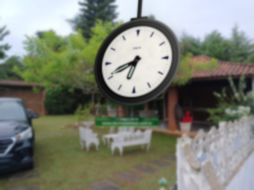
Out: 6,41
